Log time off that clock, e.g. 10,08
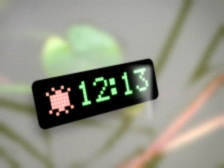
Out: 12,13
